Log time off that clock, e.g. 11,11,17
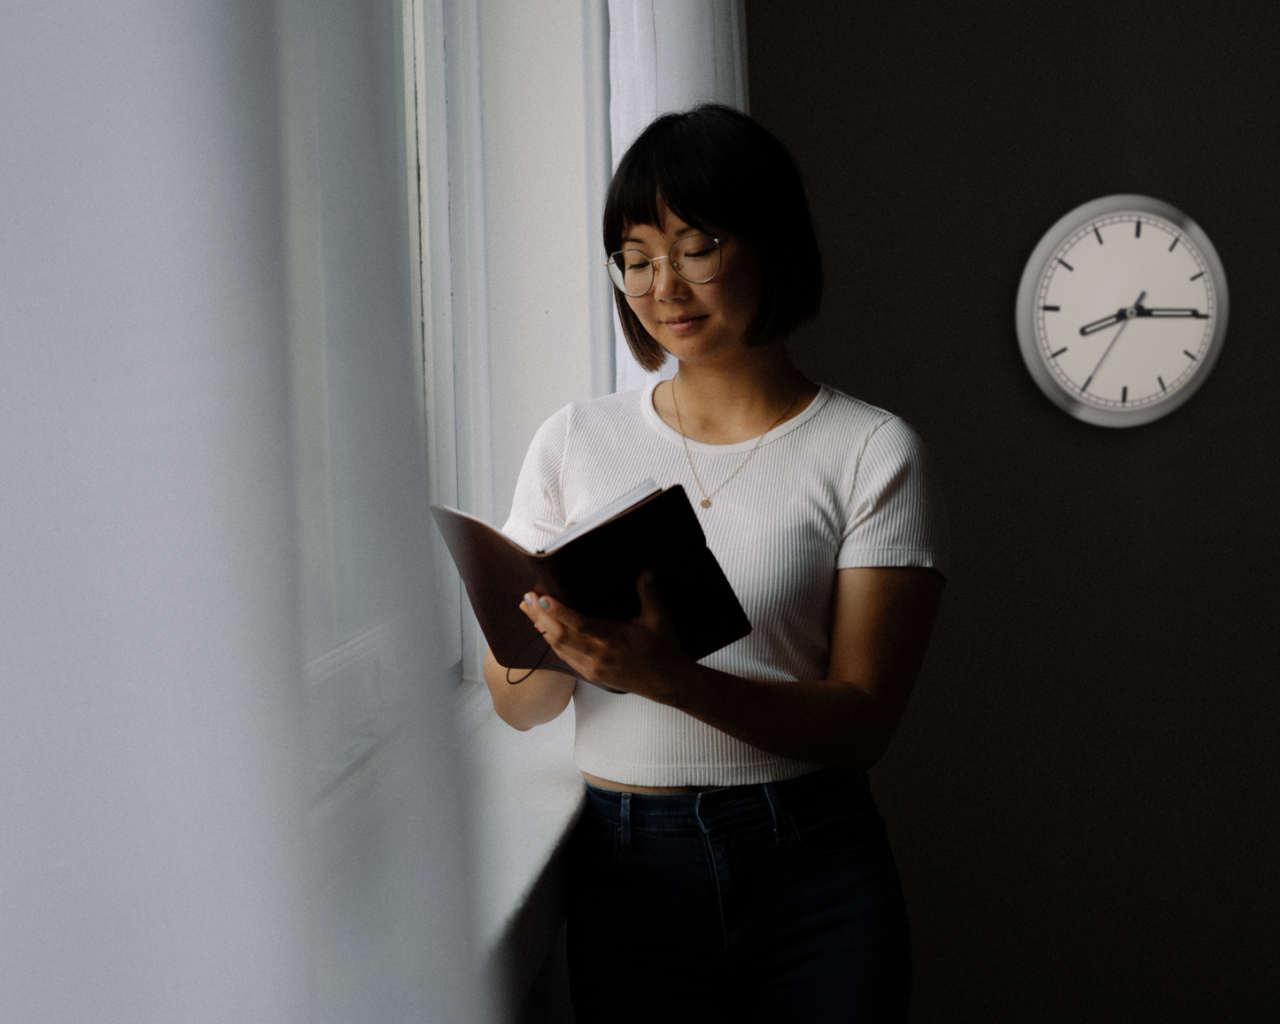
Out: 8,14,35
